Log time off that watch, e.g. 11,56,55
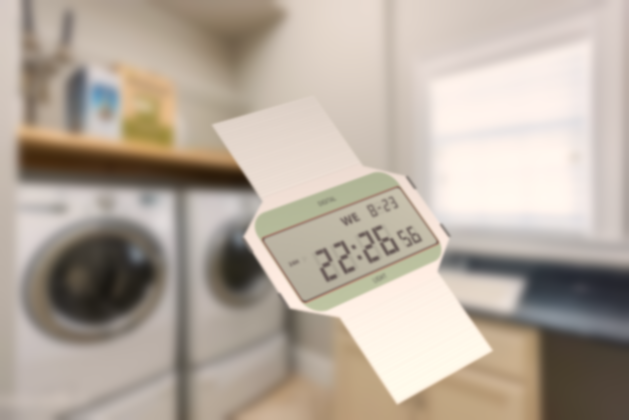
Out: 22,26,56
